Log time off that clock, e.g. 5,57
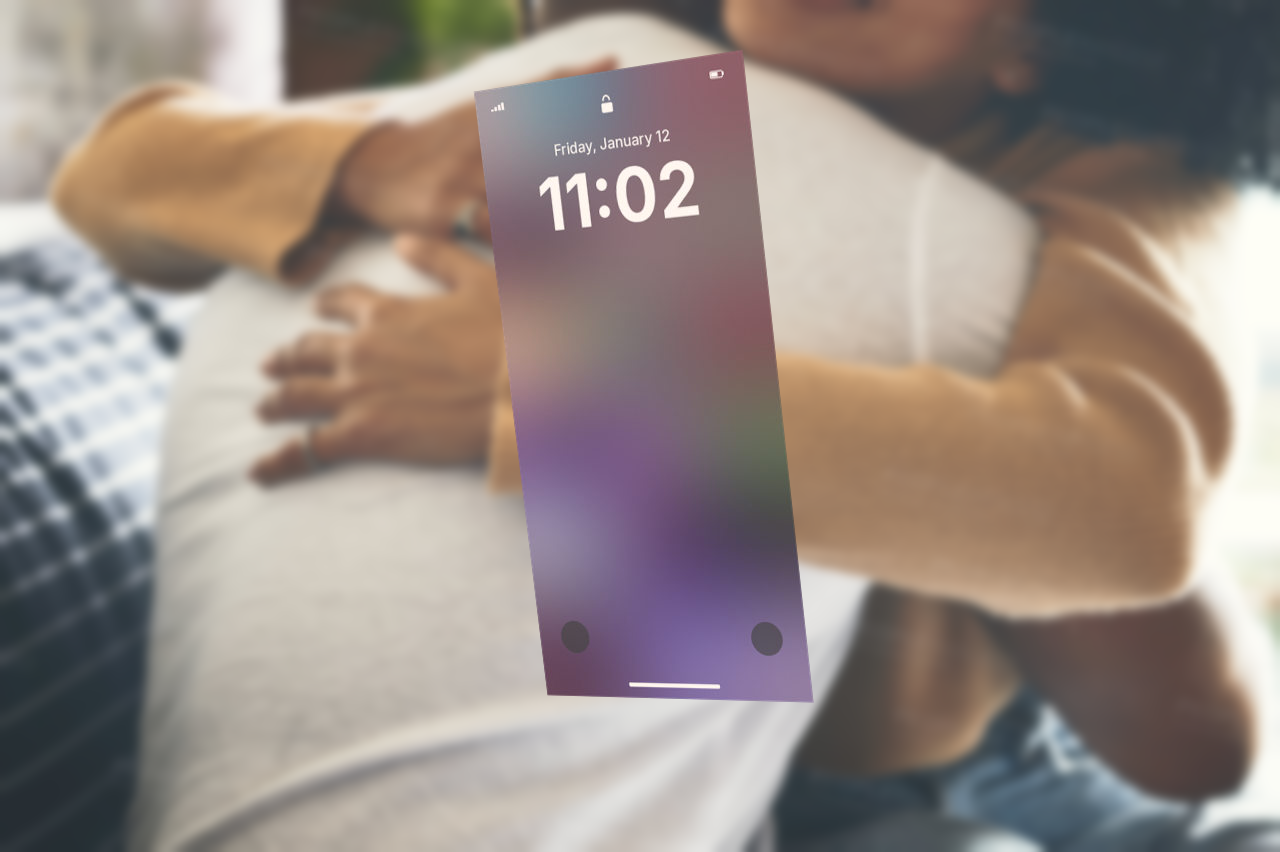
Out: 11,02
